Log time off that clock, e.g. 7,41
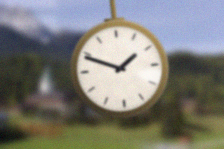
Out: 1,49
